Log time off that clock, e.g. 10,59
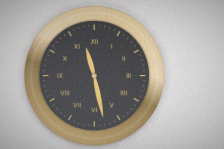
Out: 11,28
